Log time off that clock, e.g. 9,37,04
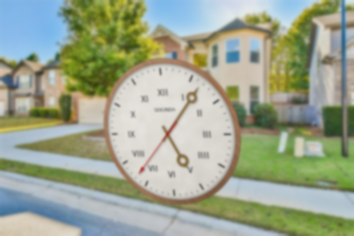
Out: 5,06,37
